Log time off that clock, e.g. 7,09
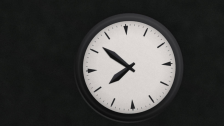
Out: 7,52
